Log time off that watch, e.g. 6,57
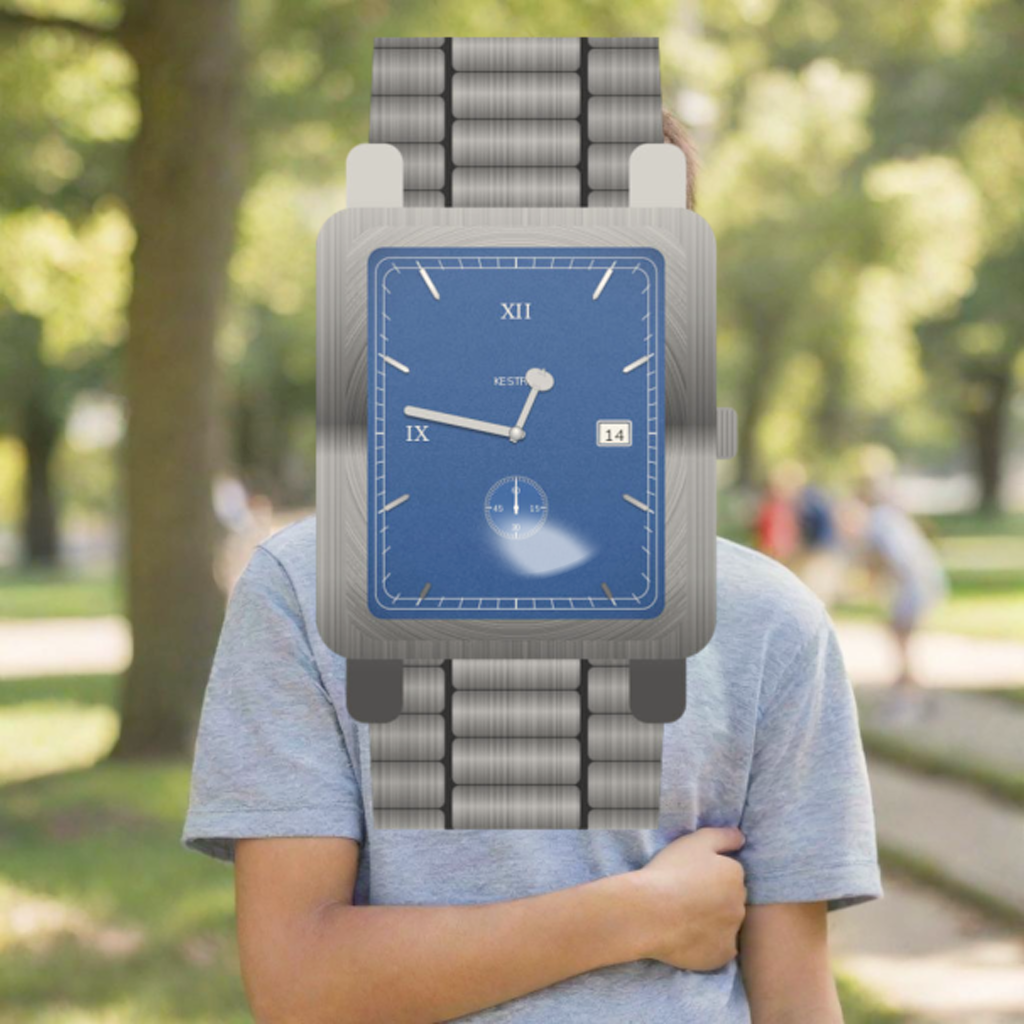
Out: 12,47
